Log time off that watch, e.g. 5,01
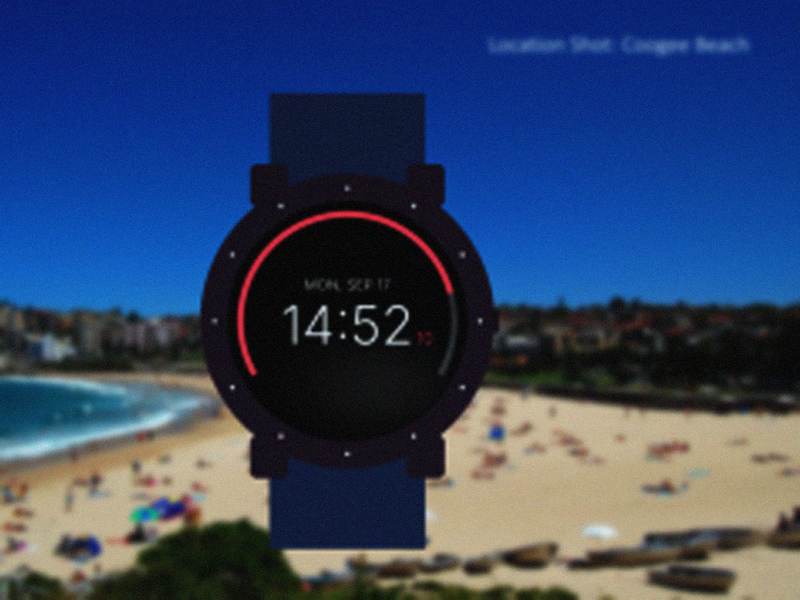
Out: 14,52
